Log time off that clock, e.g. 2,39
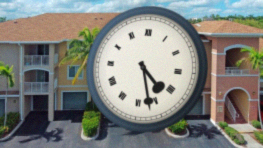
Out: 4,27
